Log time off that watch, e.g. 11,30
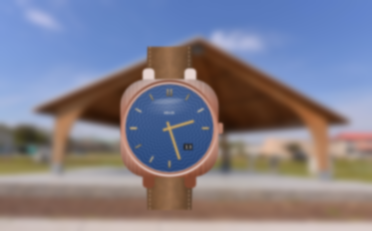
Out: 2,27
